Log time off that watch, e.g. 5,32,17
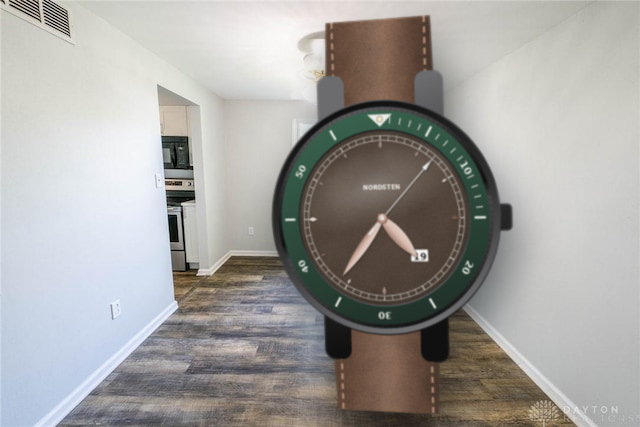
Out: 4,36,07
